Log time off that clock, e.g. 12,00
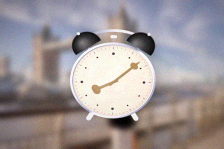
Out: 8,08
